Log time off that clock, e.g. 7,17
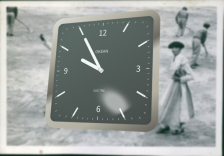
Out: 9,55
